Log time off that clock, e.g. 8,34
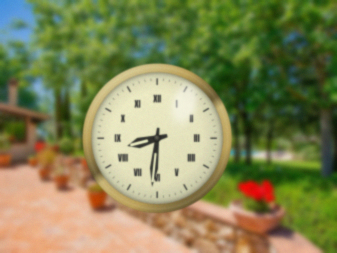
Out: 8,31
